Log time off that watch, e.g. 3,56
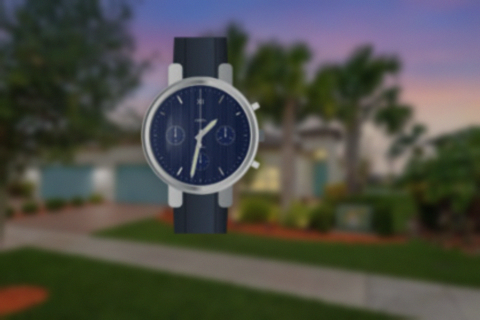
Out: 1,32
